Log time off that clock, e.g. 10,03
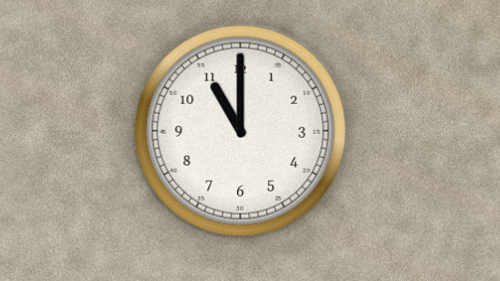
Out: 11,00
